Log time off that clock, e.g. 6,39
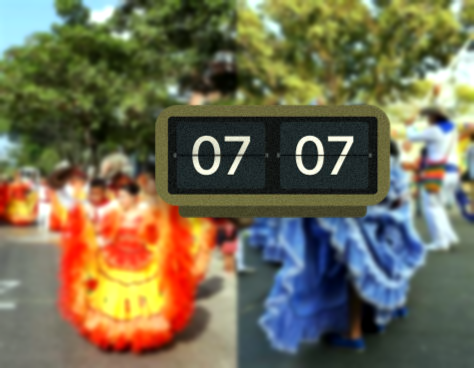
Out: 7,07
